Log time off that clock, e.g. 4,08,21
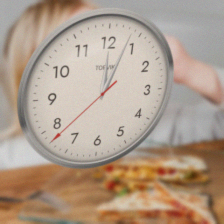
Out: 12,03,38
